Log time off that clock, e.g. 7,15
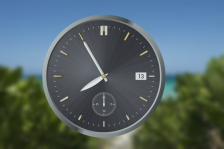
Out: 7,55
